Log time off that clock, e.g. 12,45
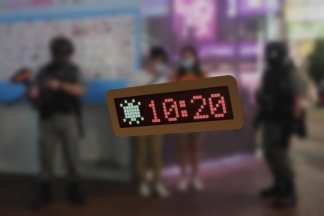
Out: 10,20
